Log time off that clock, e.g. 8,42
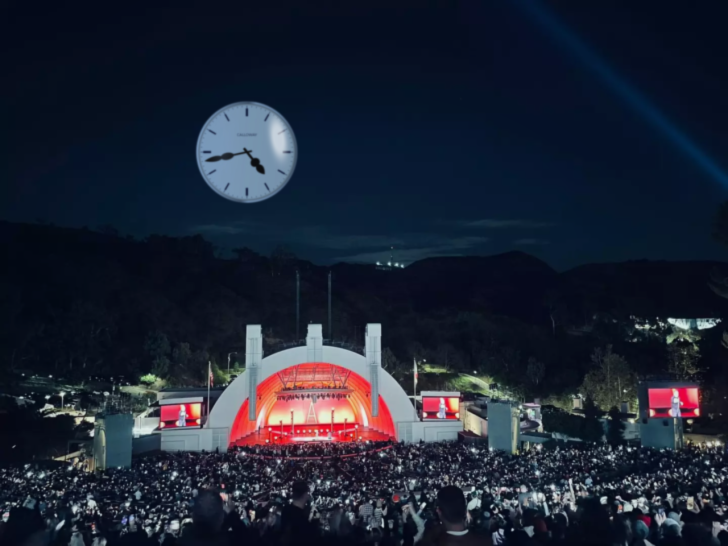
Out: 4,43
